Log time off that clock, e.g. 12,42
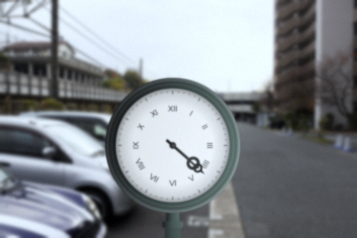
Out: 4,22
